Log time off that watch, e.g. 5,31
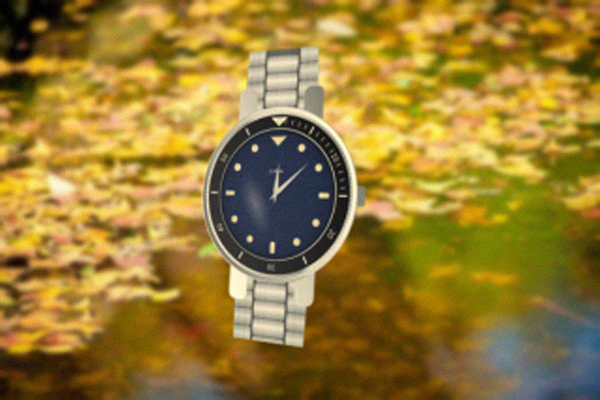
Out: 12,08
